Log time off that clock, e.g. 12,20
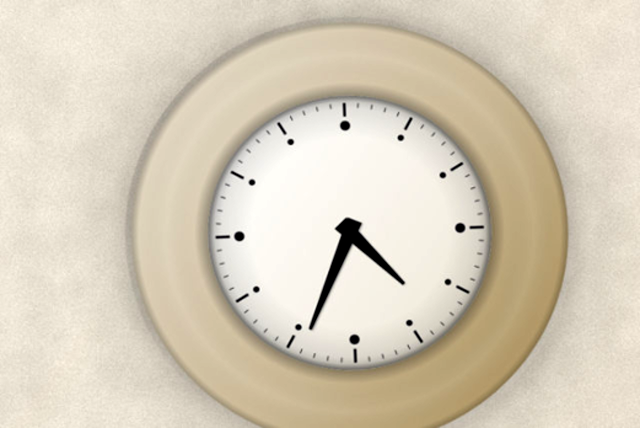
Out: 4,34
